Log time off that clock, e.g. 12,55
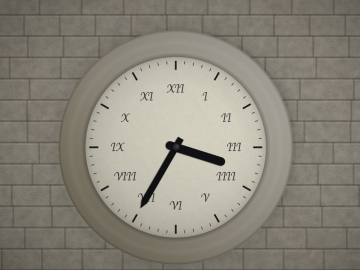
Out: 3,35
